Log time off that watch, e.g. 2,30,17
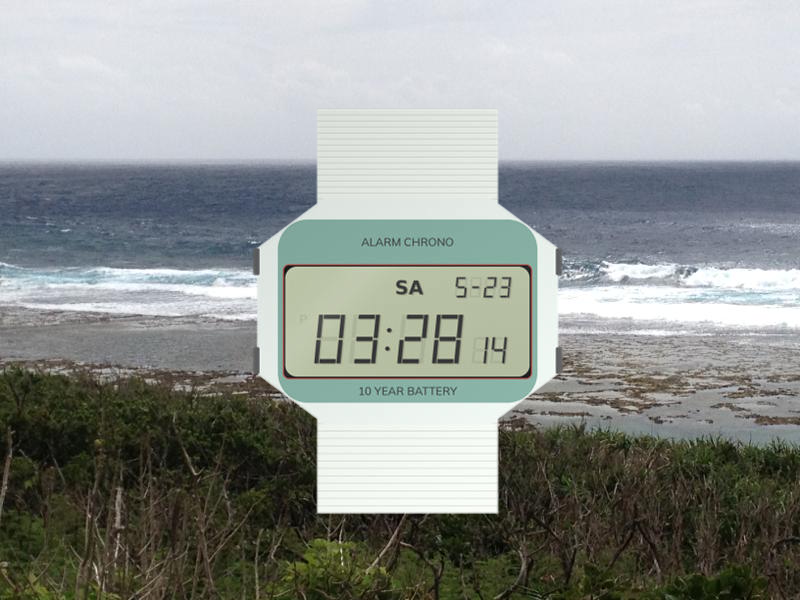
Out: 3,28,14
